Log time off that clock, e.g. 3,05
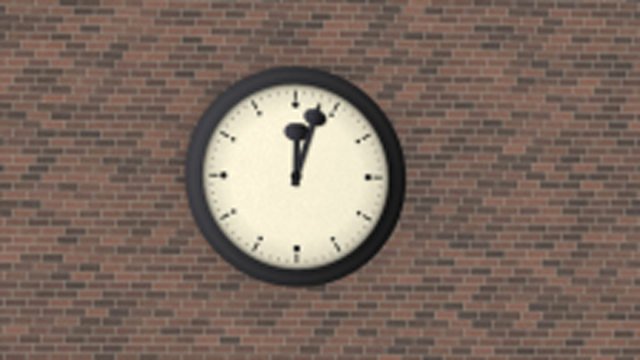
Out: 12,03
